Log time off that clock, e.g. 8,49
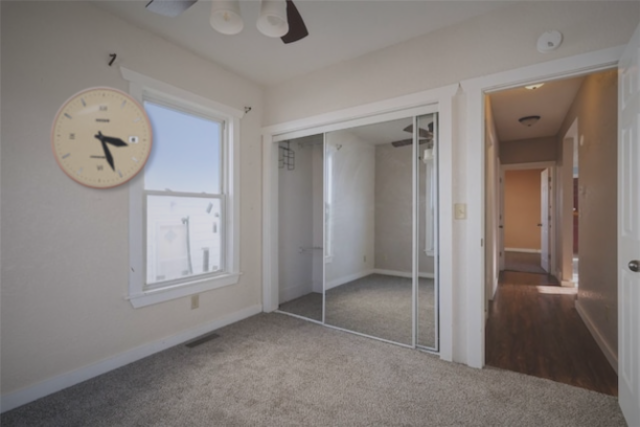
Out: 3,26
